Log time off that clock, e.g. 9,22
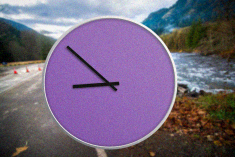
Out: 8,52
